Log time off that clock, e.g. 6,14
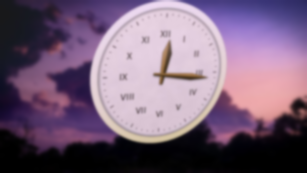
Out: 12,16
